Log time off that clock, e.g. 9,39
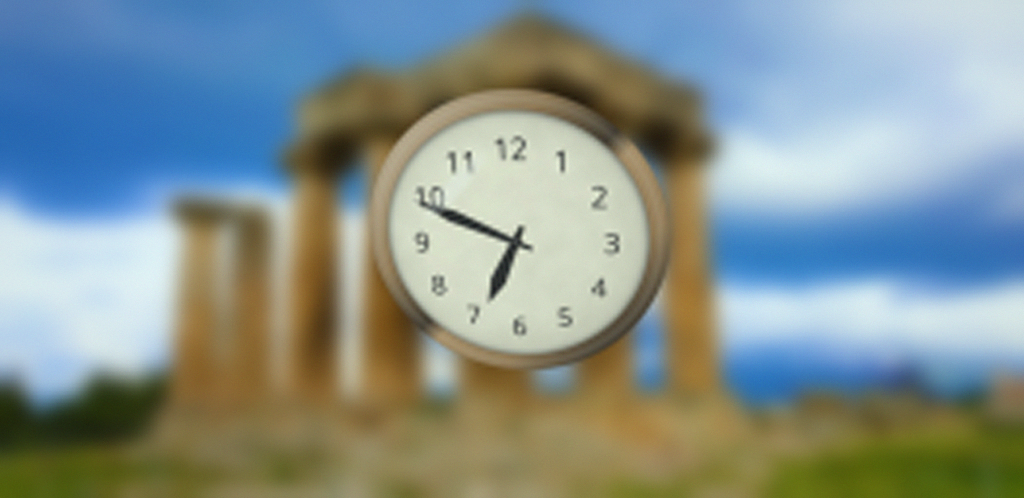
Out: 6,49
